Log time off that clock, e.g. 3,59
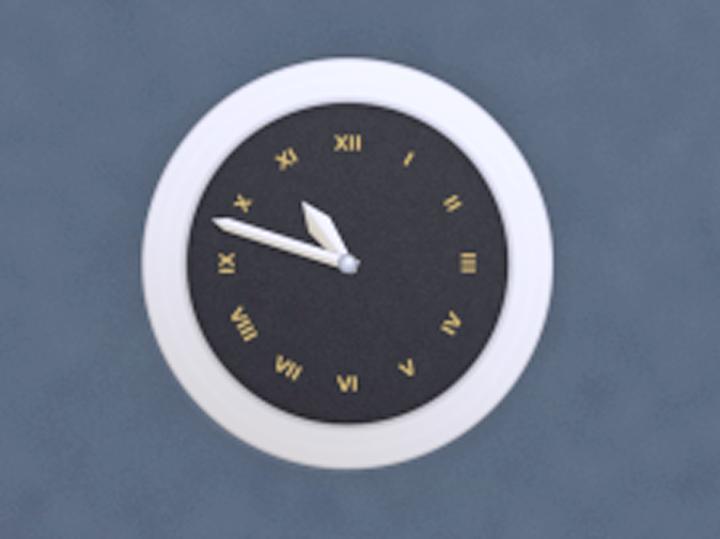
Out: 10,48
